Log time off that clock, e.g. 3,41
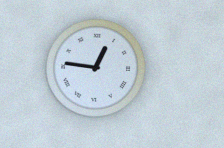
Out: 12,46
